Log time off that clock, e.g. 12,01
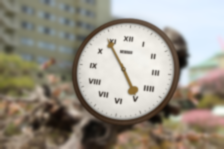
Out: 4,54
